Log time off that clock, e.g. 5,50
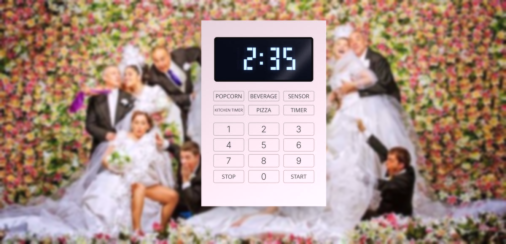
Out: 2,35
